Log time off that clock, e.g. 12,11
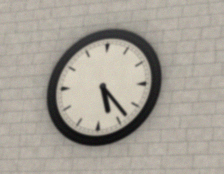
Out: 5,23
